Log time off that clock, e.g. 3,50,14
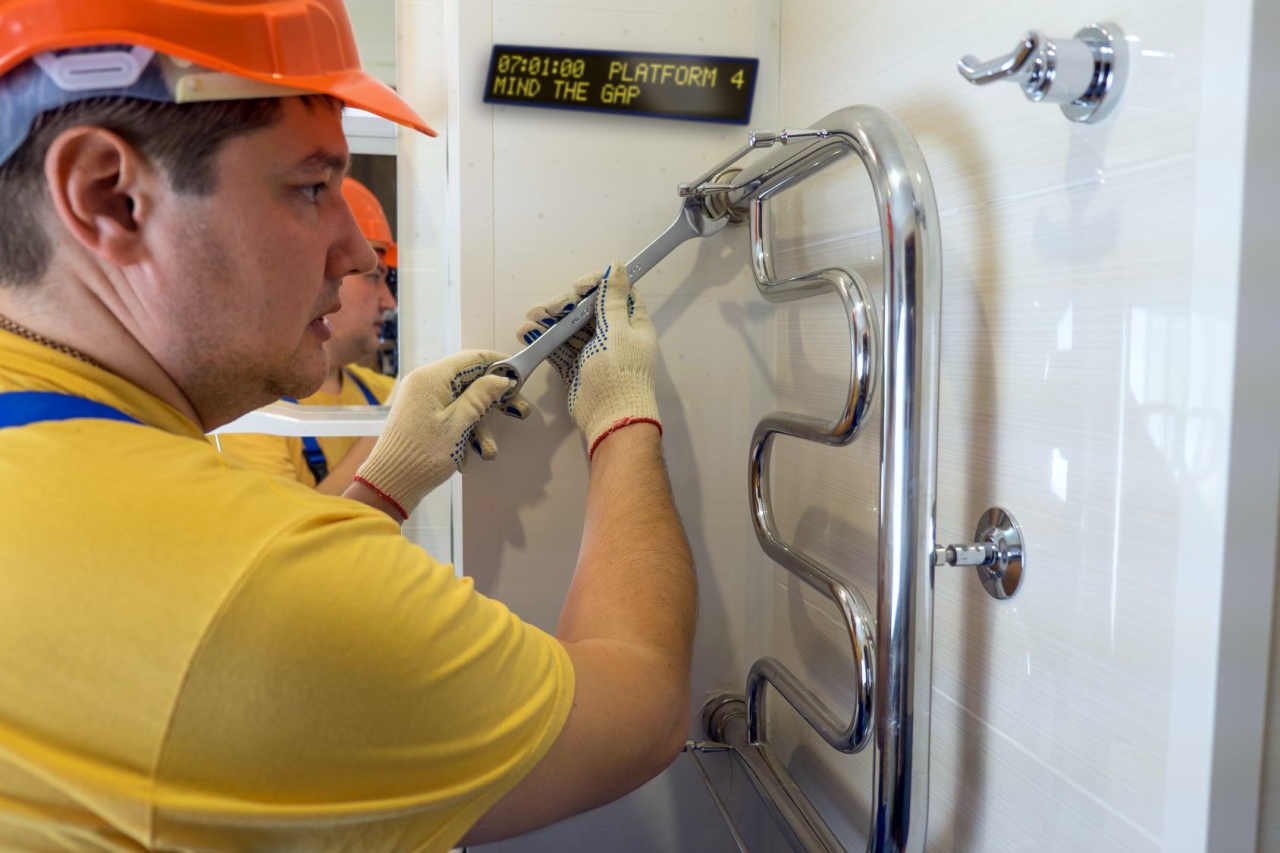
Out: 7,01,00
